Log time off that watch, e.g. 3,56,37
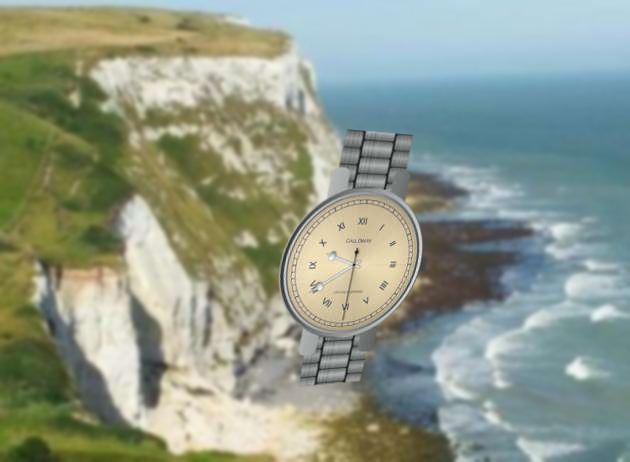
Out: 9,39,30
